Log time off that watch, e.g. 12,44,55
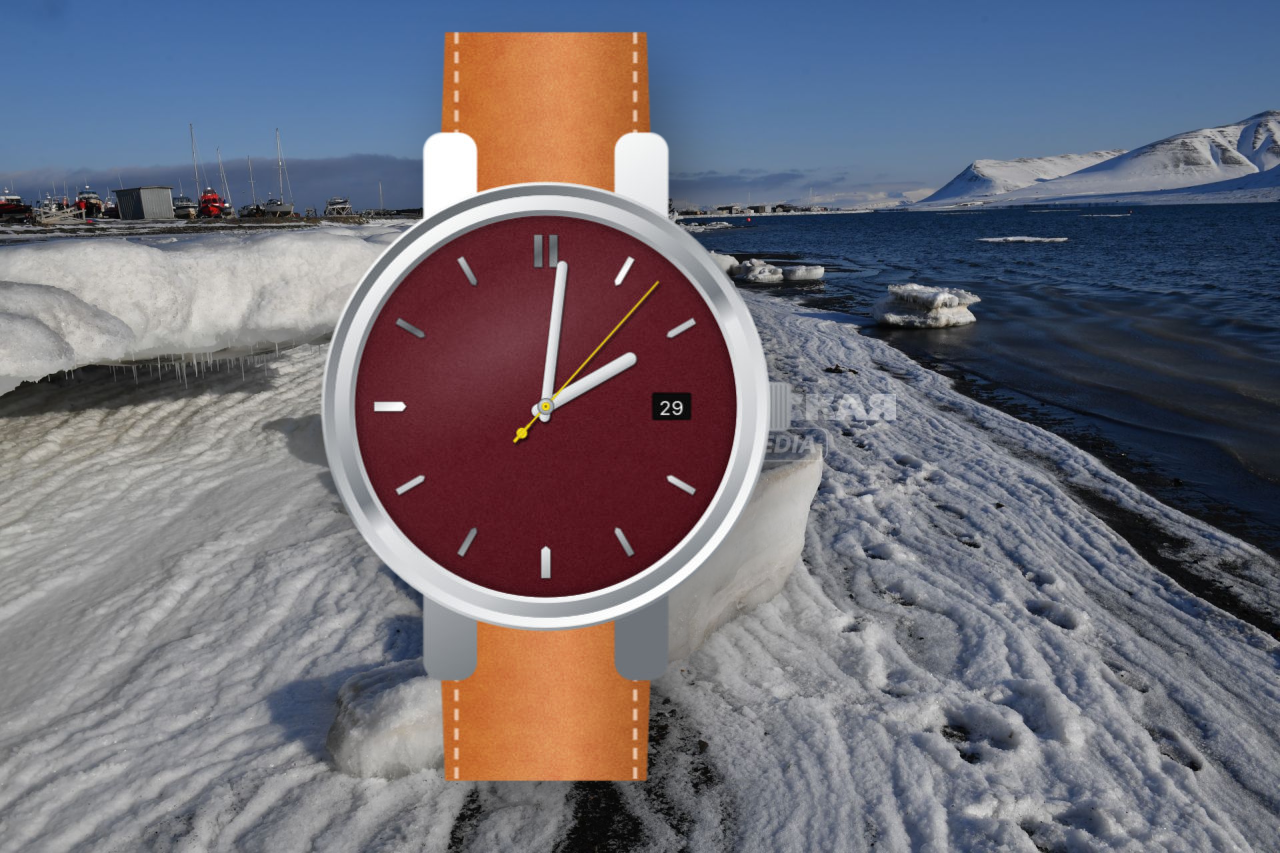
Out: 2,01,07
